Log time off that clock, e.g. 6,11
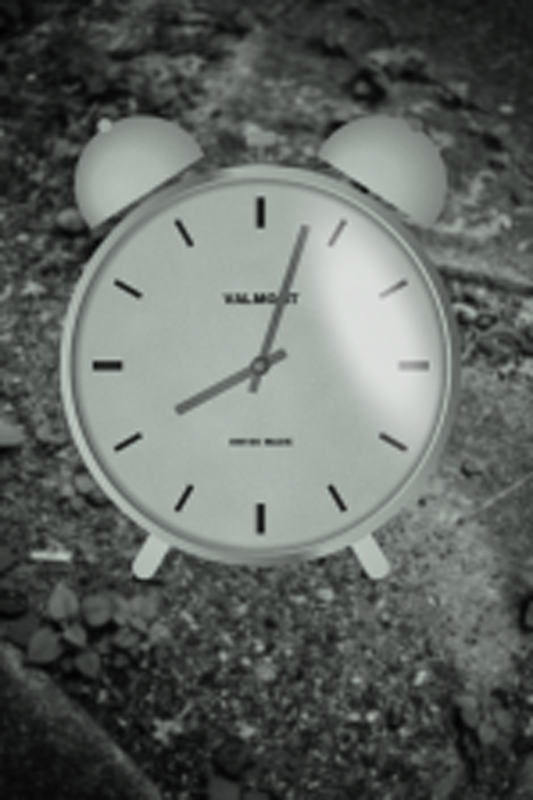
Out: 8,03
